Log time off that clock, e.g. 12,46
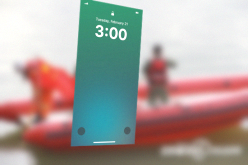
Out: 3,00
